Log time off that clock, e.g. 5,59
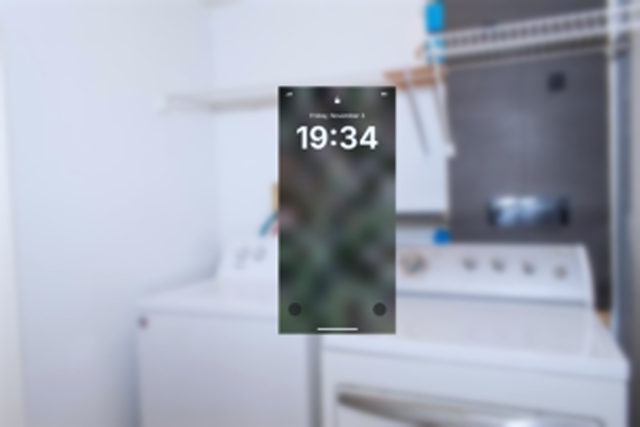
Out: 19,34
